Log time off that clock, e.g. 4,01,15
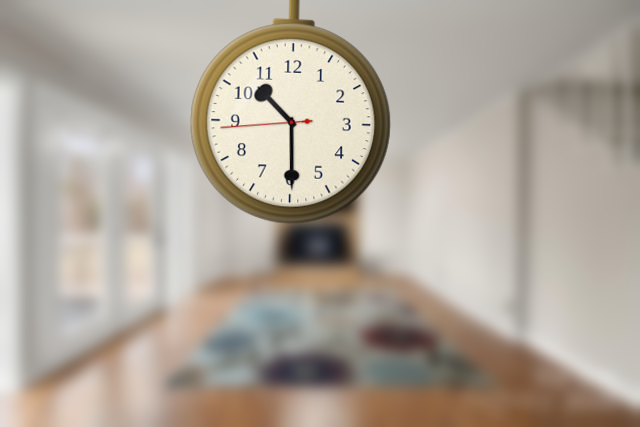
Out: 10,29,44
